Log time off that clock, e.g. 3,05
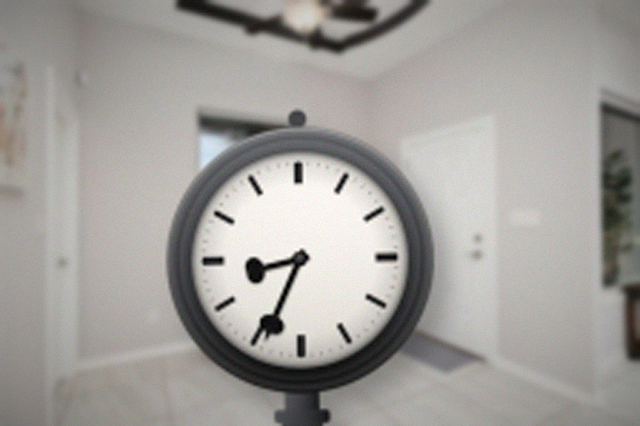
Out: 8,34
